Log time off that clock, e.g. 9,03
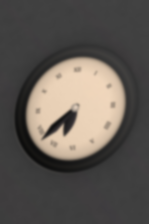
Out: 6,38
